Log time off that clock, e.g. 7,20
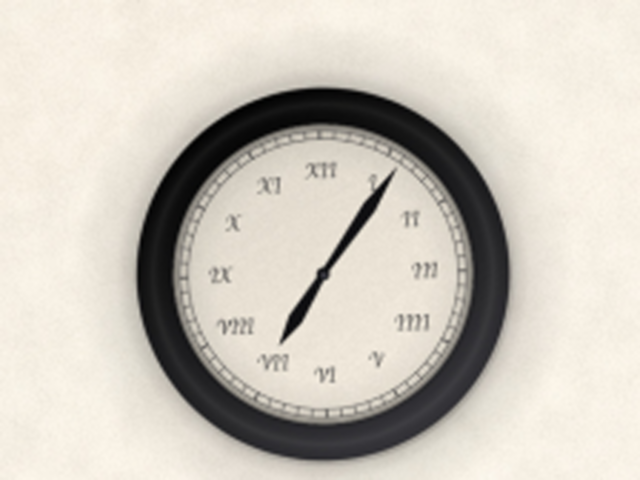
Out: 7,06
